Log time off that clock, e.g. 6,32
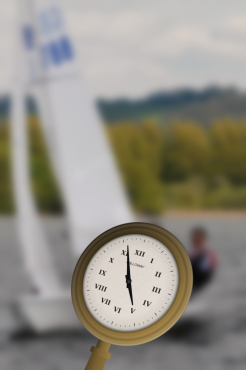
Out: 4,56
